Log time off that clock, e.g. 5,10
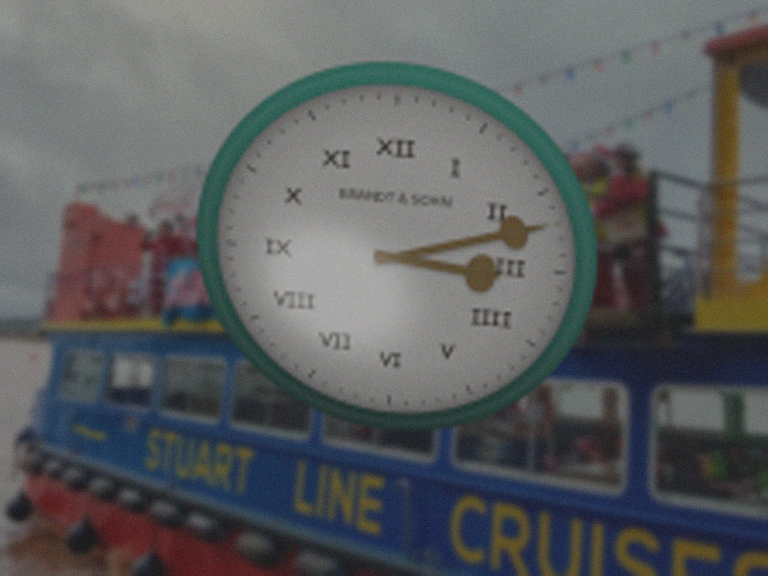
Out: 3,12
